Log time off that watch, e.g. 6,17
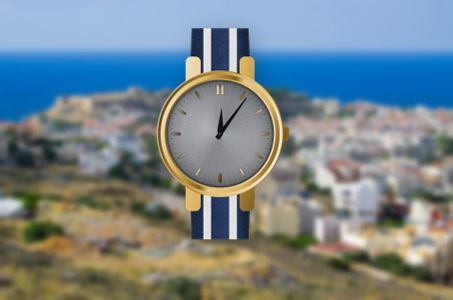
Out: 12,06
